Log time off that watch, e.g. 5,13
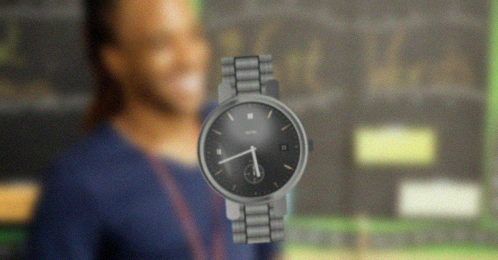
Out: 5,42
